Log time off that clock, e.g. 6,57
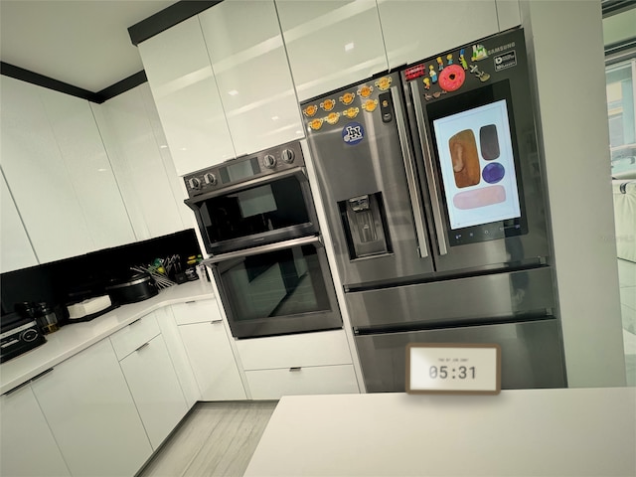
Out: 5,31
